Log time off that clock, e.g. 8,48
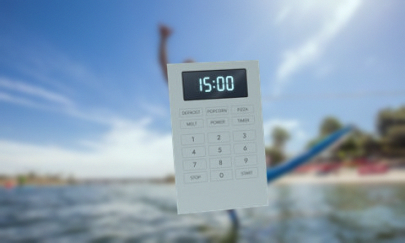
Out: 15,00
